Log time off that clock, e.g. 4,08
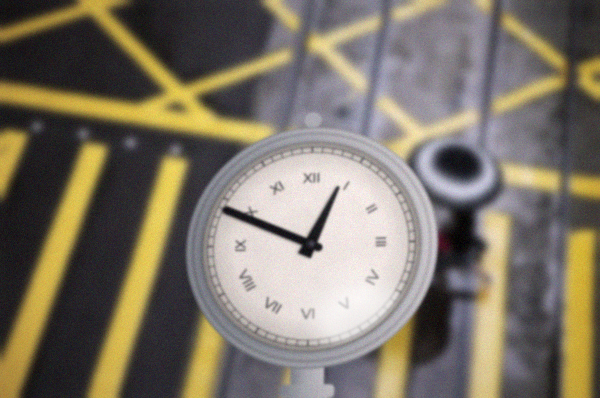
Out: 12,49
